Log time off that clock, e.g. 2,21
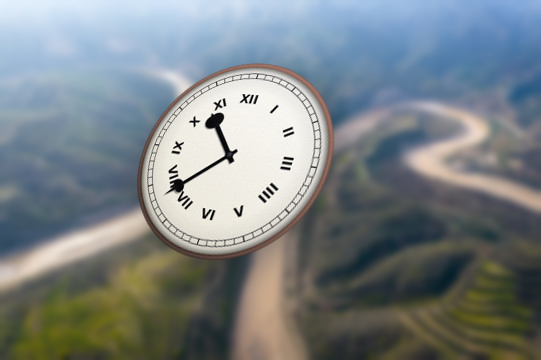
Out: 10,38
